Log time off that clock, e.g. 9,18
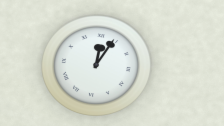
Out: 12,04
